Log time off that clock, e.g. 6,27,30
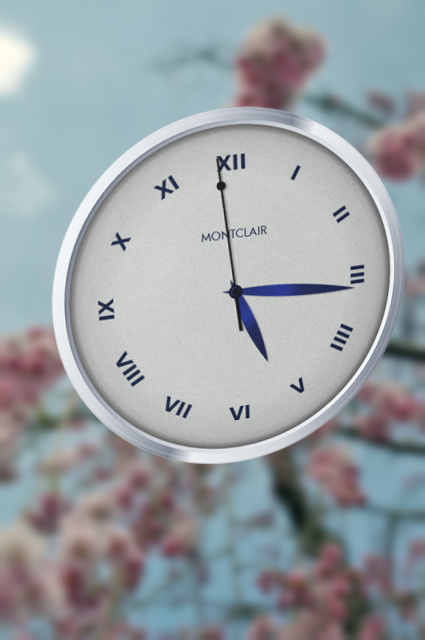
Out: 5,15,59
